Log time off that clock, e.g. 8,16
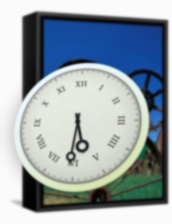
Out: 5,31
